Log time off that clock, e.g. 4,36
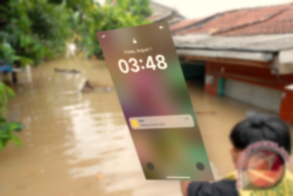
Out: 3,48
